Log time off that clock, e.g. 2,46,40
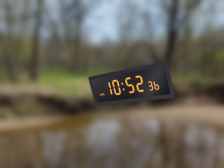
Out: 10,52,36
